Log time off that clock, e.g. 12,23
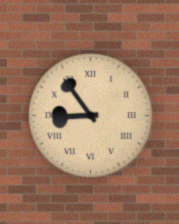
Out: 8,54
